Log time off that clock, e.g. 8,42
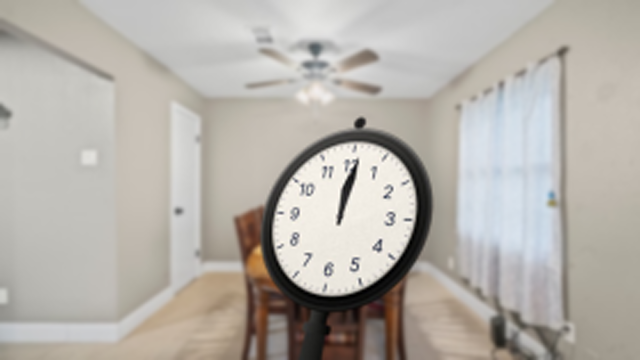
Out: 12,01
